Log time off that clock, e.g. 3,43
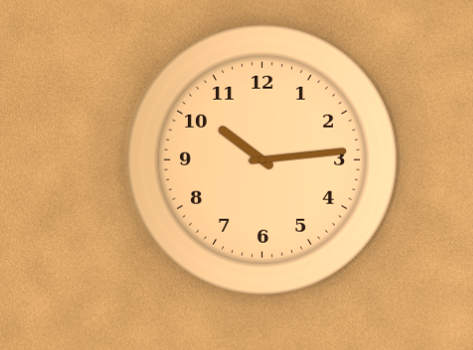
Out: 10,14
